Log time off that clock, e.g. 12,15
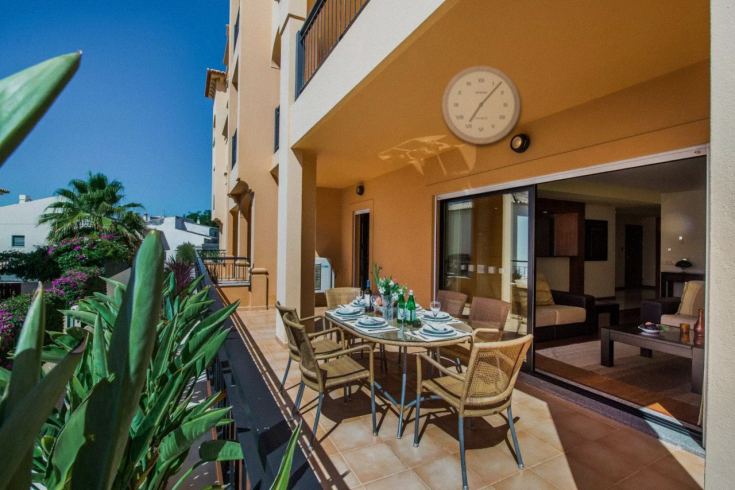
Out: 7,07
